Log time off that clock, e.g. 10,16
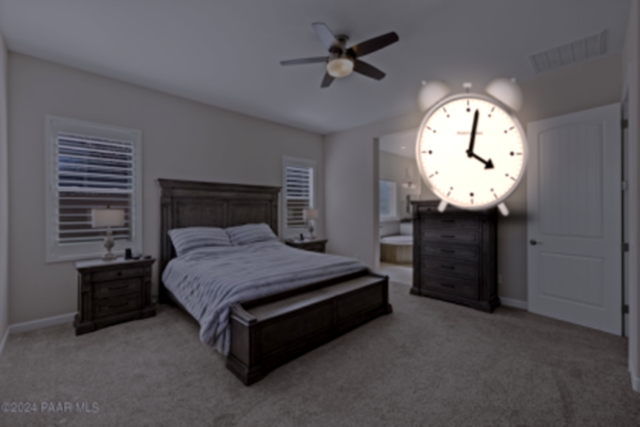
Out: 4,02
